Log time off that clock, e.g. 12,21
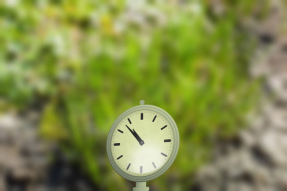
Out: 10,53
